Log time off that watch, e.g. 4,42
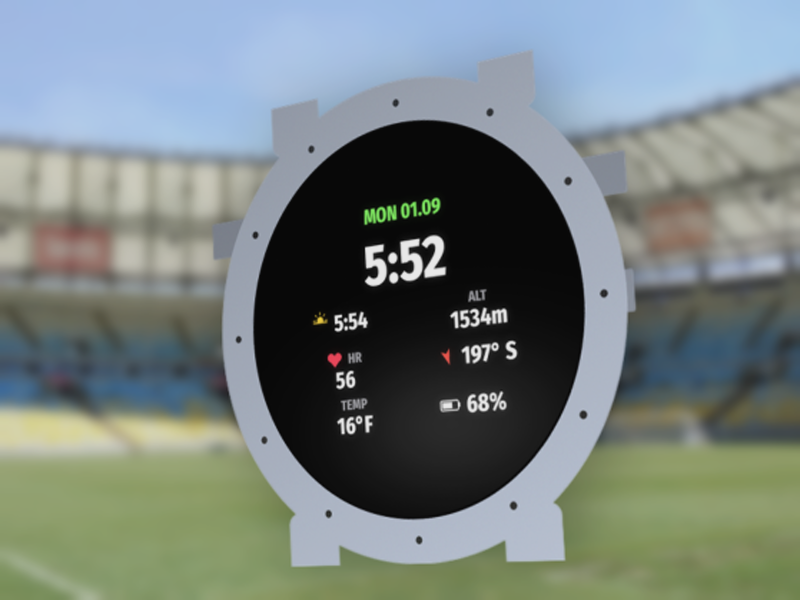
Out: 5,52
